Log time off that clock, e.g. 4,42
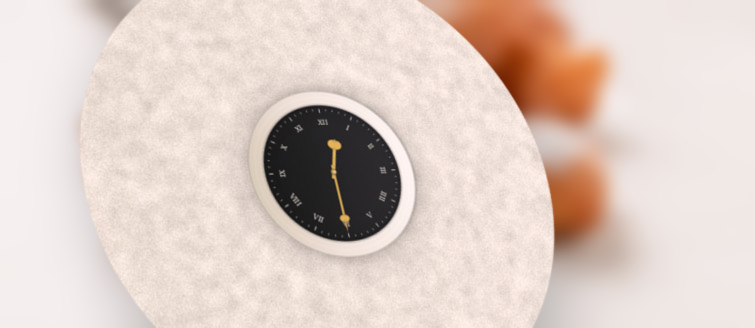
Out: 12,30
